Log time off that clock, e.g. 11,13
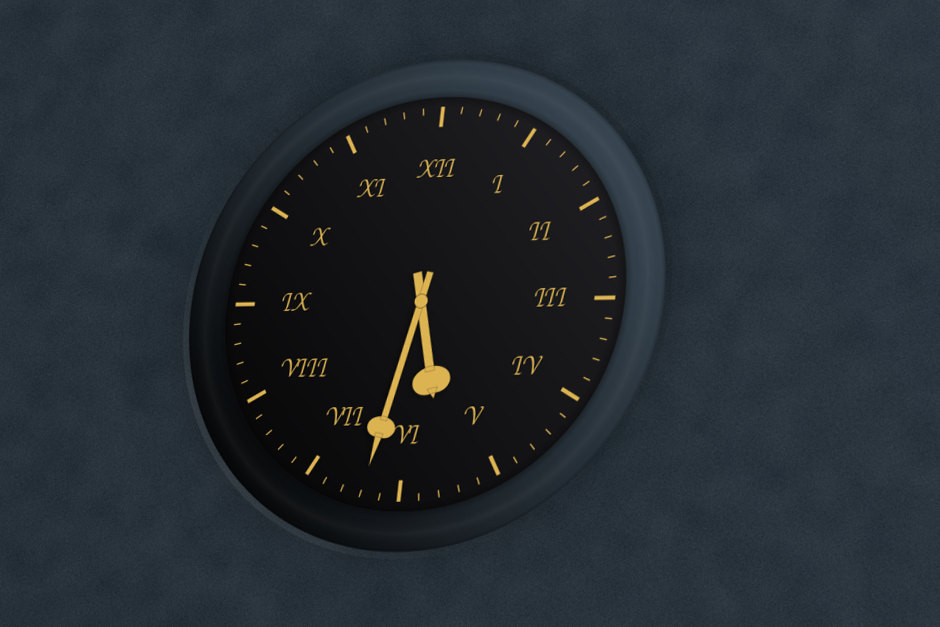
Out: 5,32
